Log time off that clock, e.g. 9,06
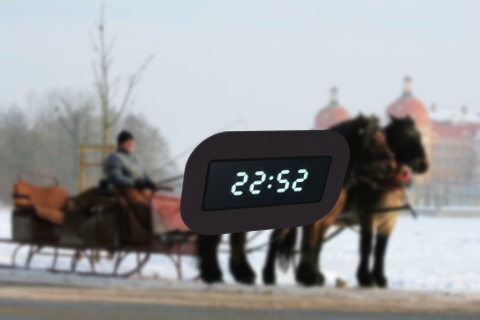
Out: 22,52
